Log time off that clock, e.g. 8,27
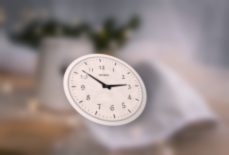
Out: 2,52
